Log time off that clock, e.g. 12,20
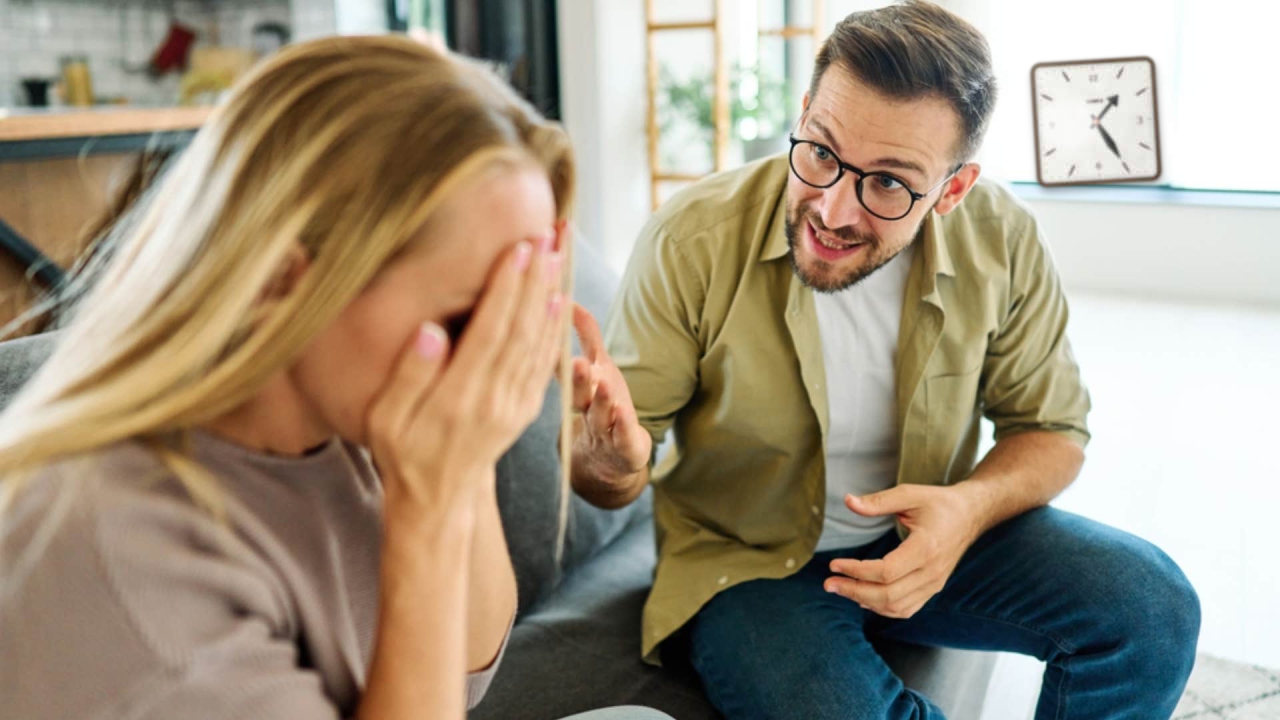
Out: 1,25
